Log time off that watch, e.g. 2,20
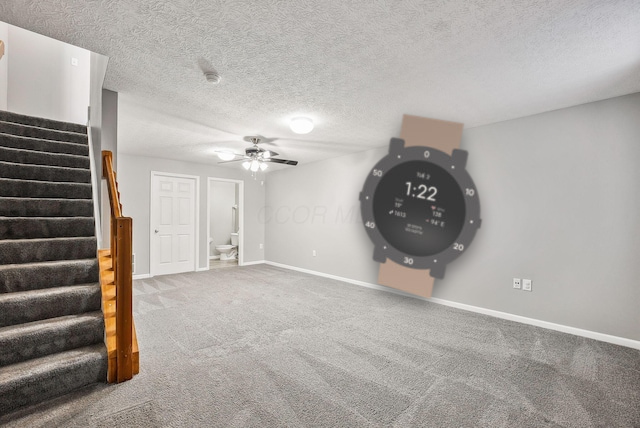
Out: 1,22
